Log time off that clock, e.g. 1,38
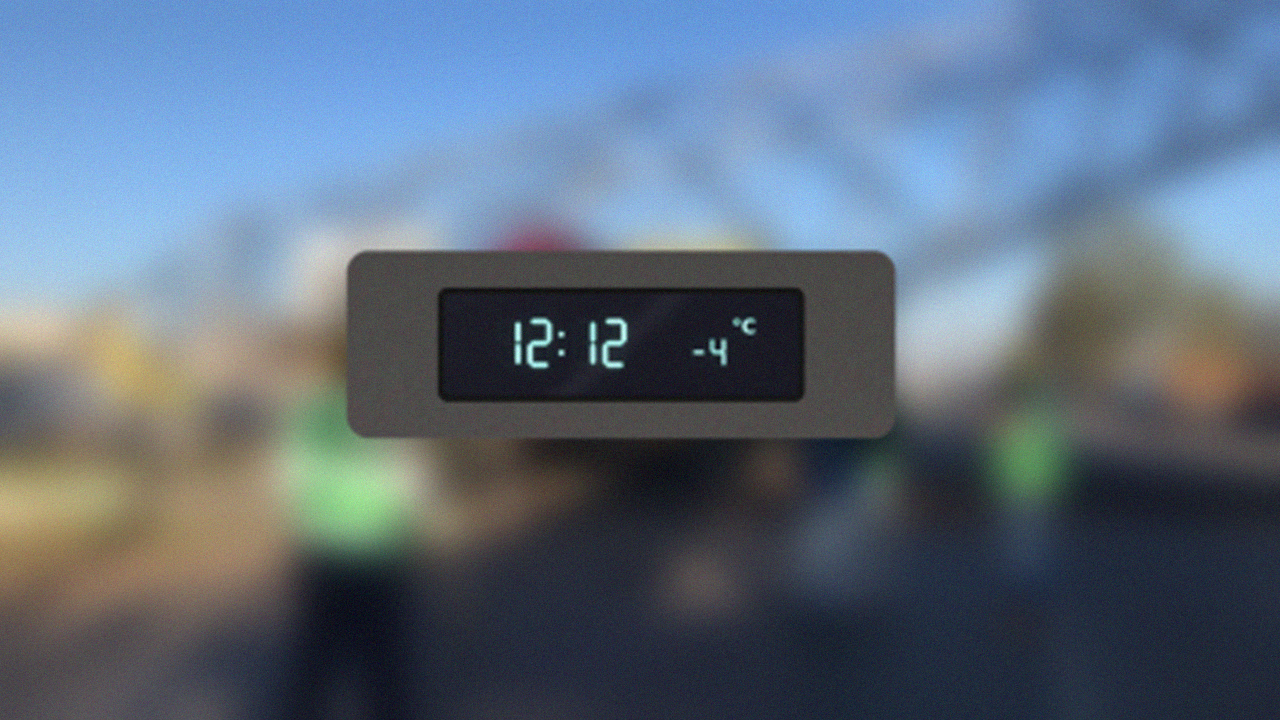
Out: 12,12
